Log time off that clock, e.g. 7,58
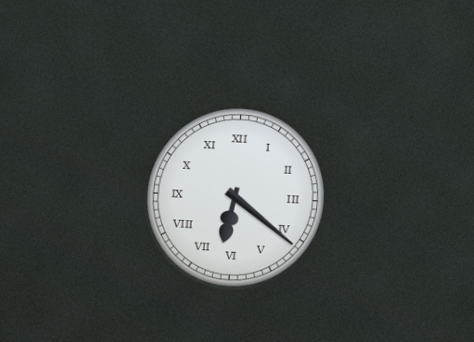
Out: 6,21
